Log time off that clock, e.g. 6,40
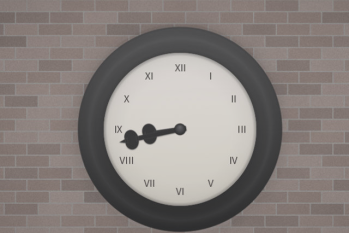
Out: 8,43
